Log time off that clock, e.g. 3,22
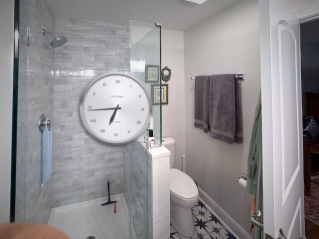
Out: 6,44
